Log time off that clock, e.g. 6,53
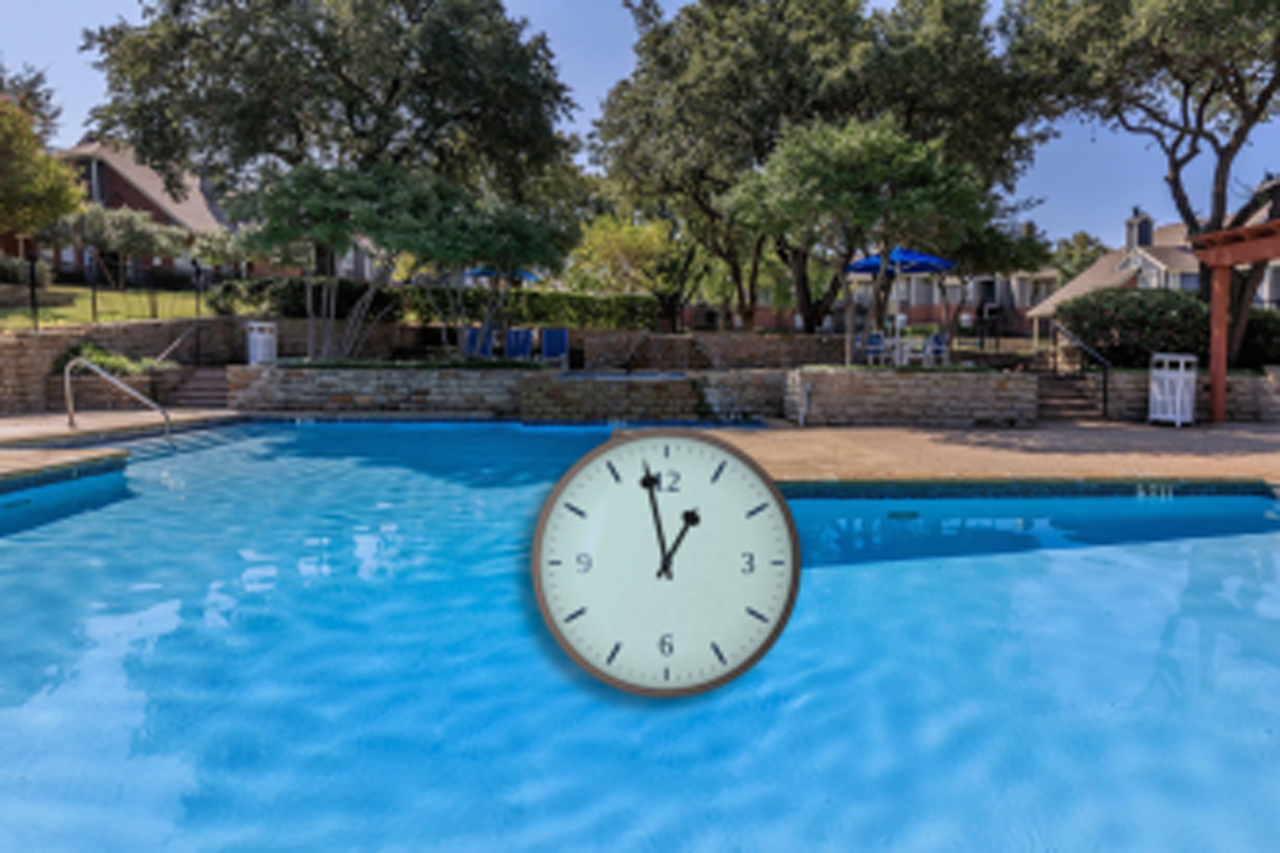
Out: 12,58
